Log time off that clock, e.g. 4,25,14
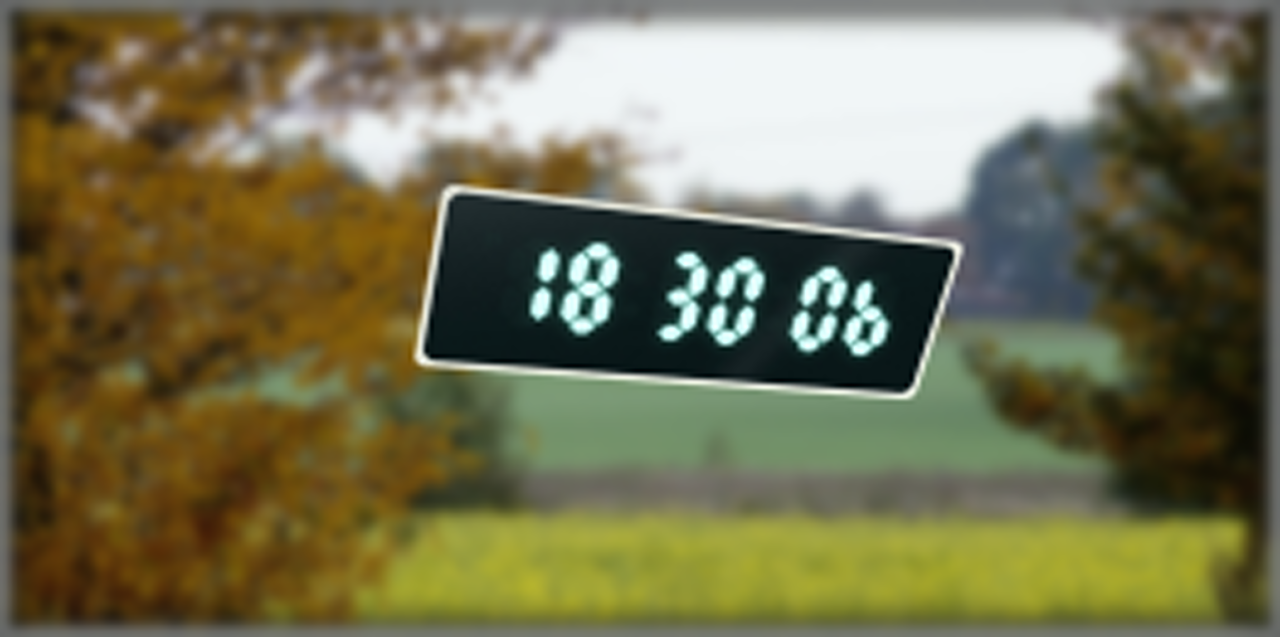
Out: 18,30,06
